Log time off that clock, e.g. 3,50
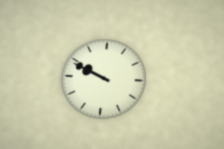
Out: 9,49
